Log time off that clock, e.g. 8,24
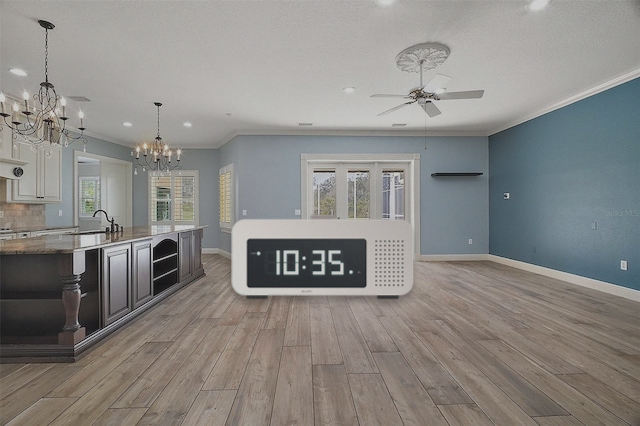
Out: 10,35
